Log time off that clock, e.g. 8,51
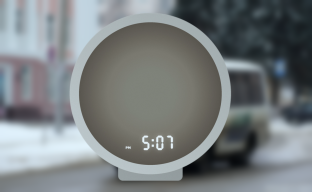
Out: 5,07
